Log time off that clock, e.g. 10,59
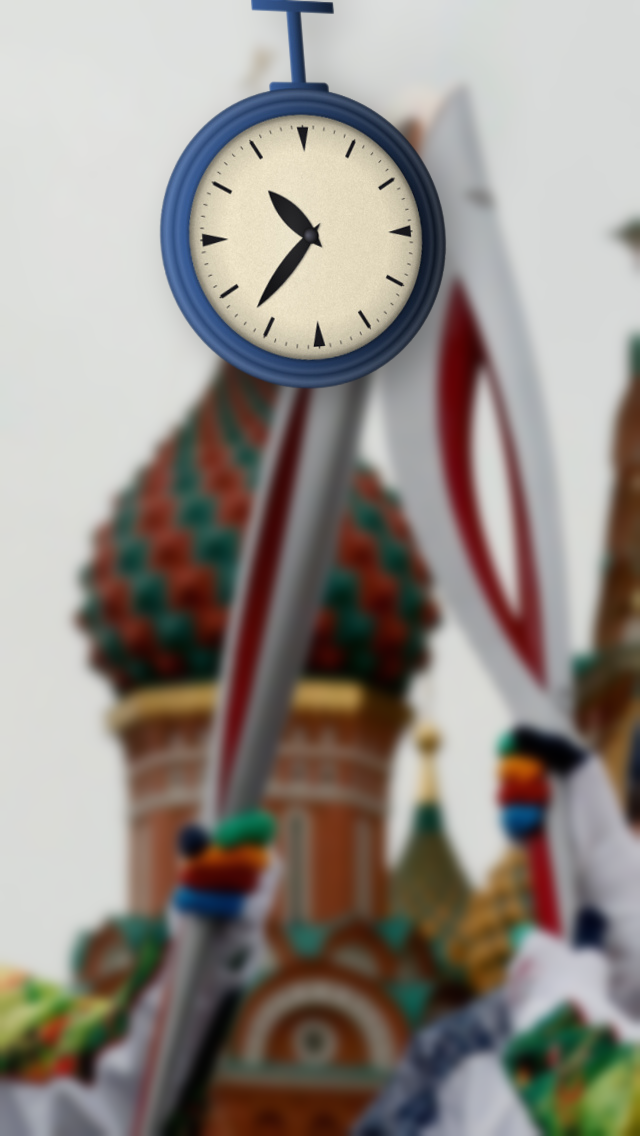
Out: 10,37
